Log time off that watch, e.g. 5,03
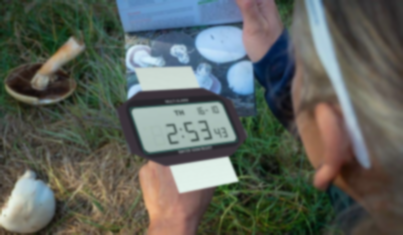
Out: 2,53
